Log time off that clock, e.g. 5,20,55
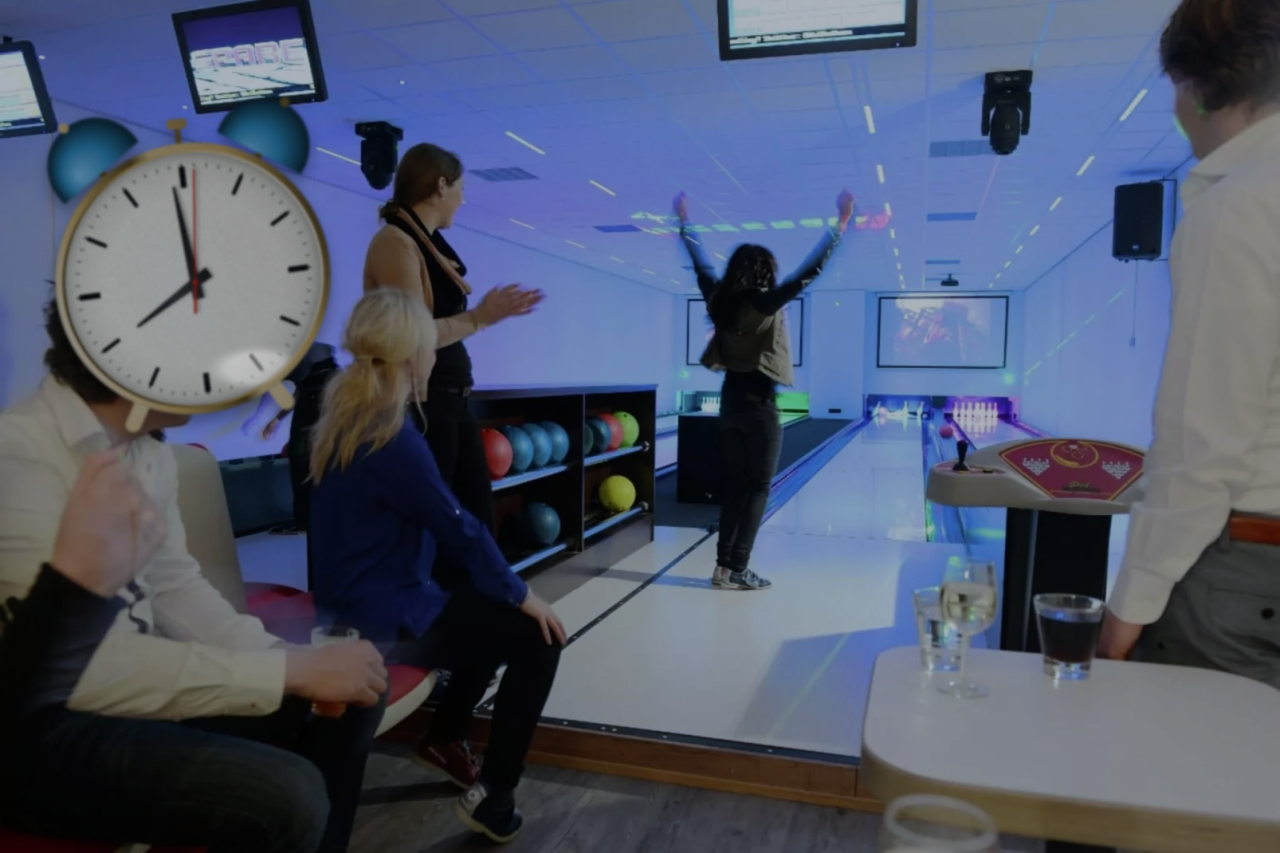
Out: 7,59,01
